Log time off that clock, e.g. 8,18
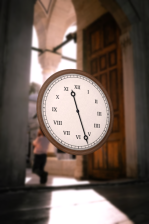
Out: 11,27
